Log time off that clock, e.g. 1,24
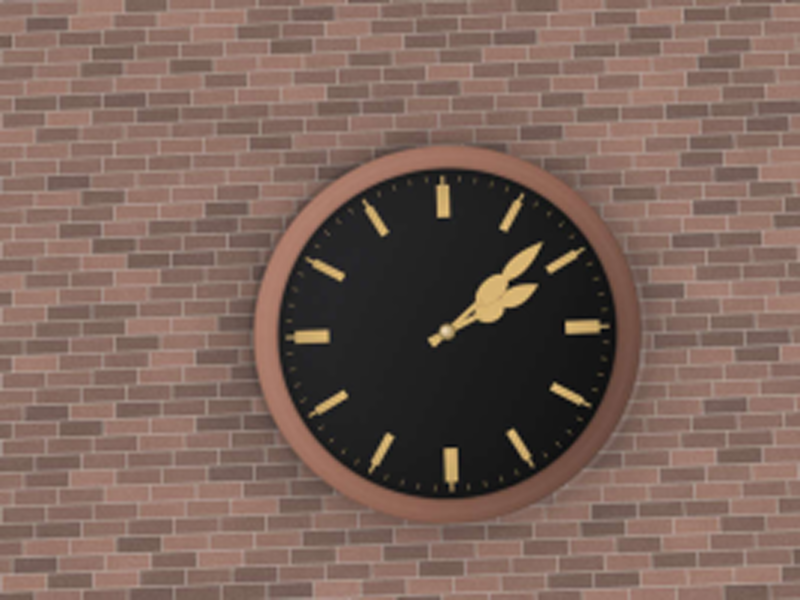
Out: 2,08
